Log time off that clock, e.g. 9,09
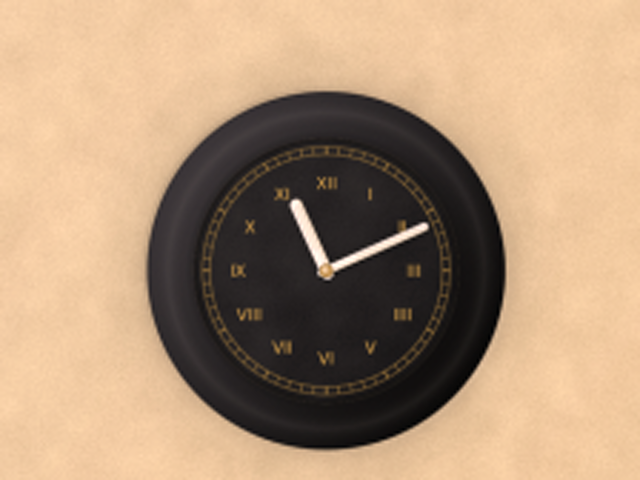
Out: 11,11
